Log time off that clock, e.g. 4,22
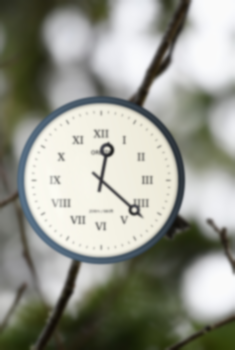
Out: 12,22
